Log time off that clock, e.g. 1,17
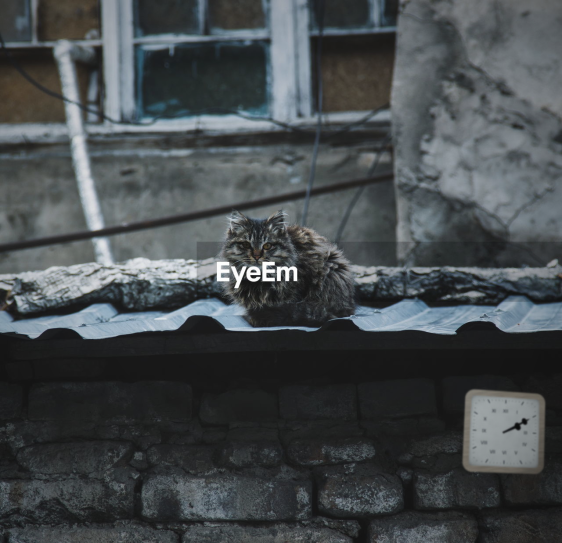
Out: 2,10
